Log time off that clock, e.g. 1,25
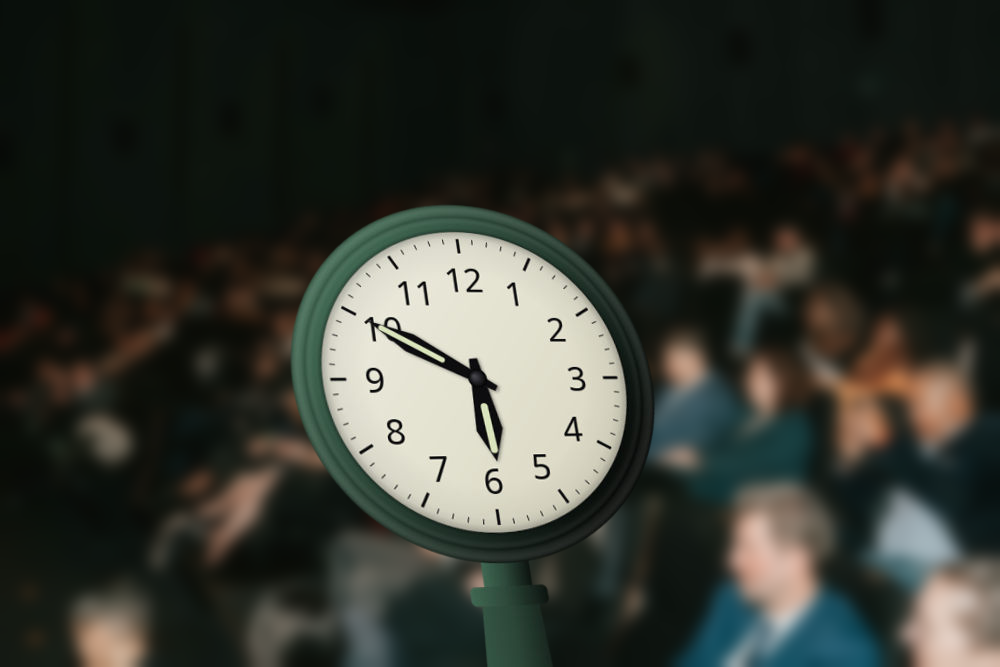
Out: 5,50
